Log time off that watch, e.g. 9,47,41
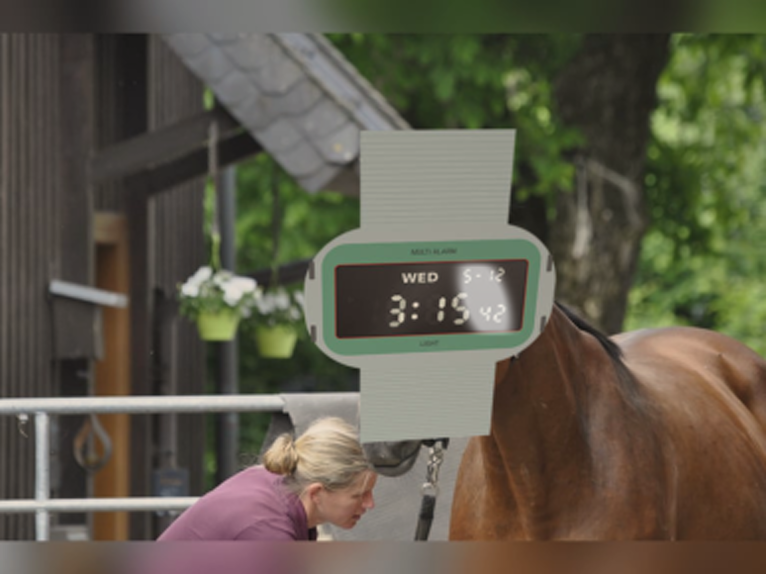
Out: 3,15,42
